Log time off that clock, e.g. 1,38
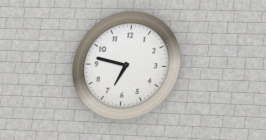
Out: 6,47
